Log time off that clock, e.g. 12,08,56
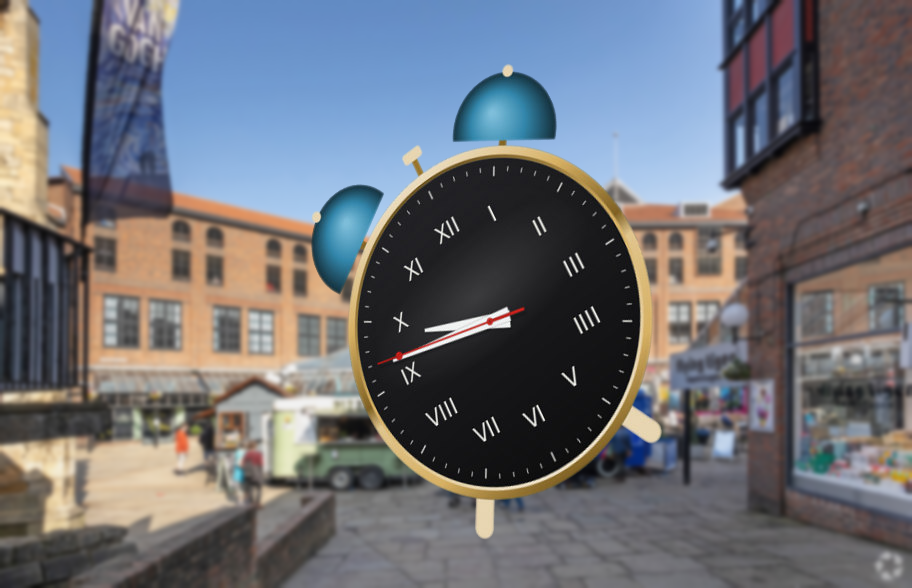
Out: 9,46,47
